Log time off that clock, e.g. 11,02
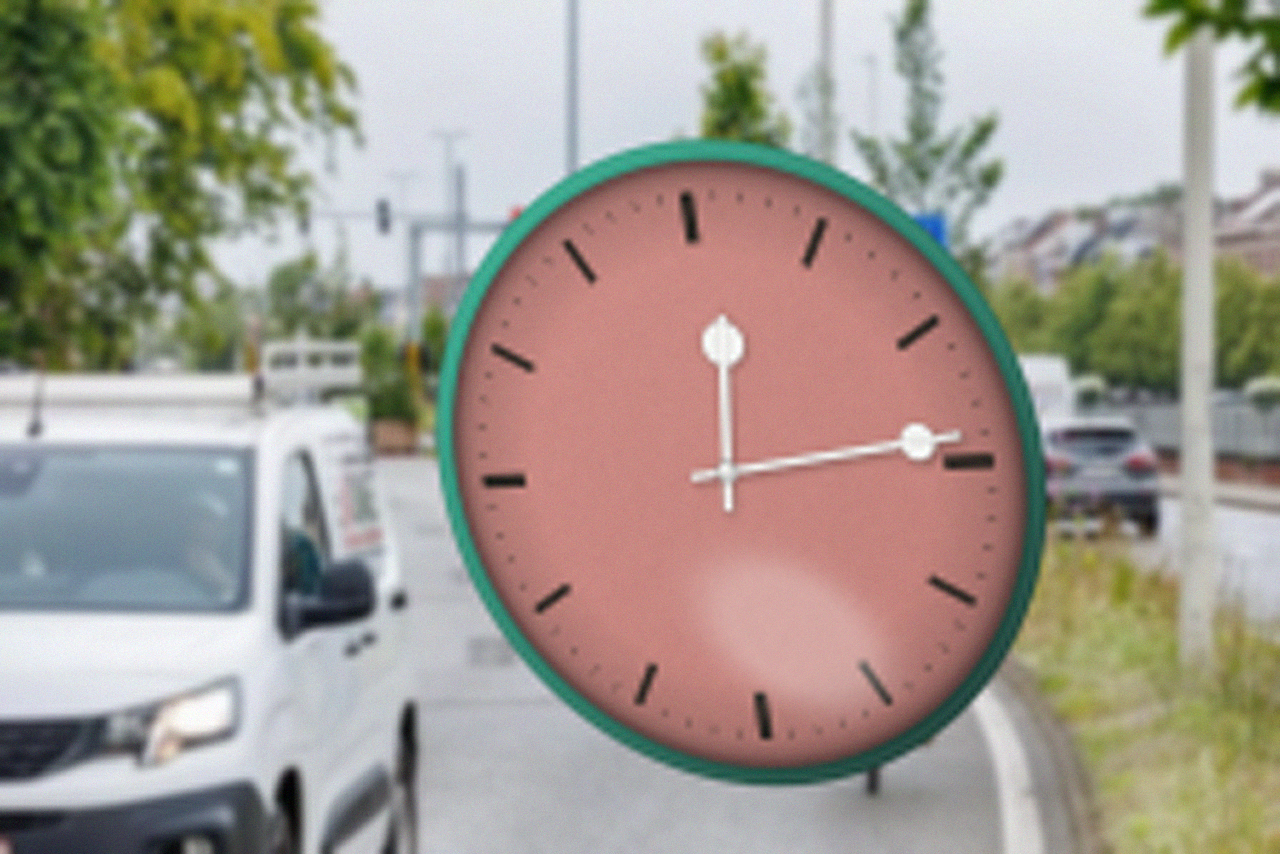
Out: 12,14
